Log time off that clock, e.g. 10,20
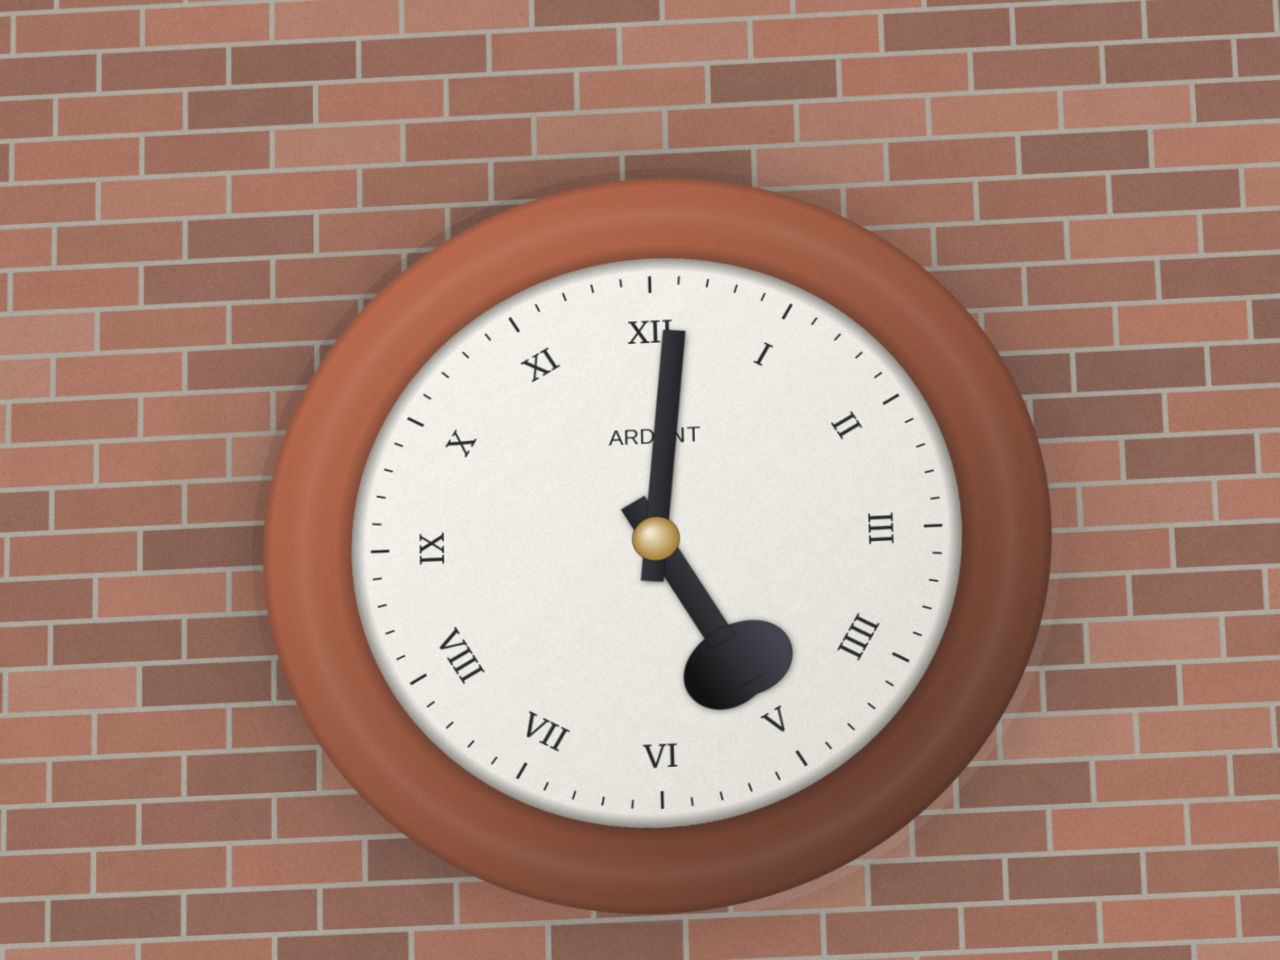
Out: 5,01
